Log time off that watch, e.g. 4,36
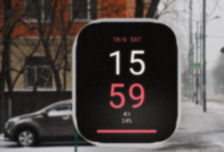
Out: 15,59
